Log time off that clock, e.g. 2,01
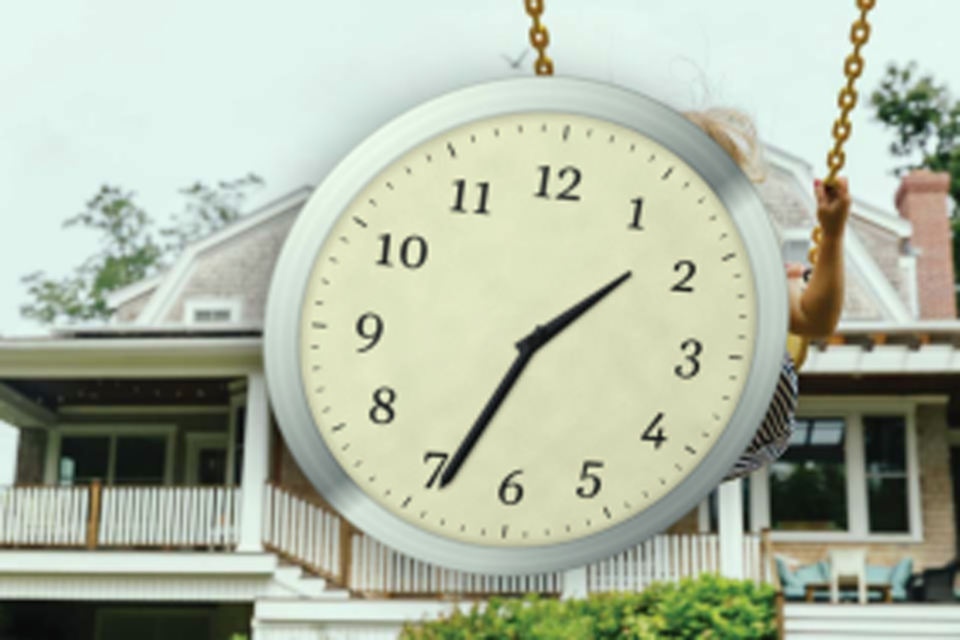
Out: 1,34
